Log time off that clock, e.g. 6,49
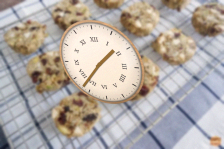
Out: 1,37
